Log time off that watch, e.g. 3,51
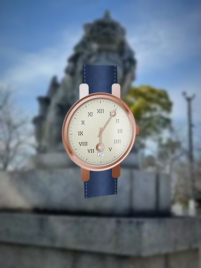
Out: 6,06
